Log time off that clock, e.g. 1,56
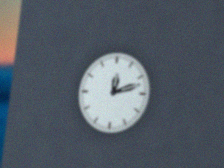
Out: 12,12
